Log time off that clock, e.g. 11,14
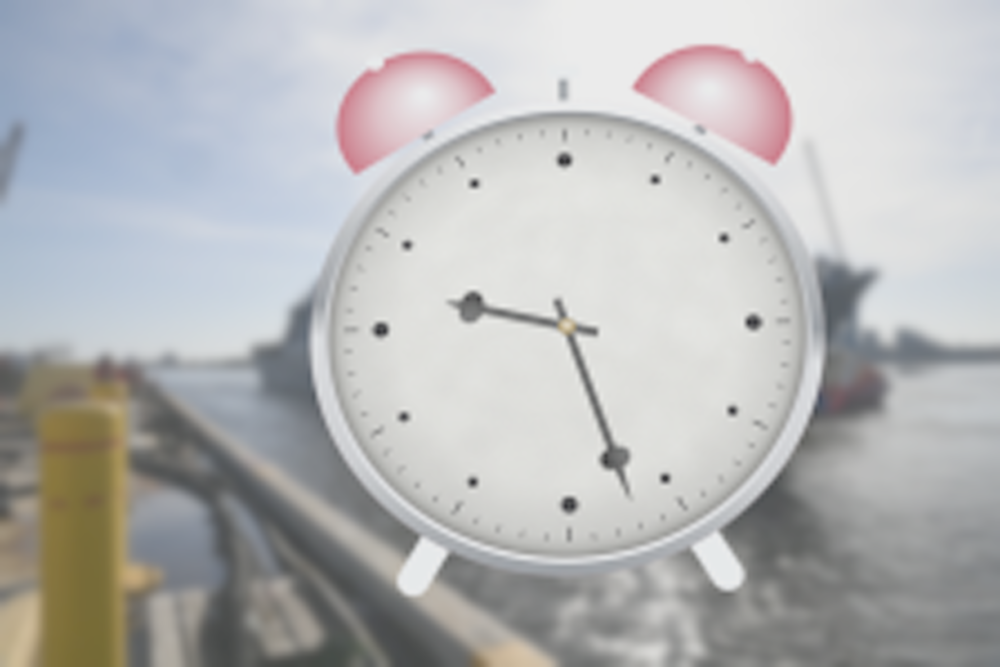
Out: 9,27
